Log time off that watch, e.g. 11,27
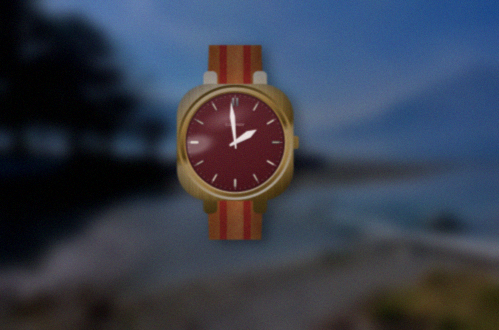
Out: 1,59
